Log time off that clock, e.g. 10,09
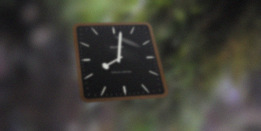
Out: 8,02
